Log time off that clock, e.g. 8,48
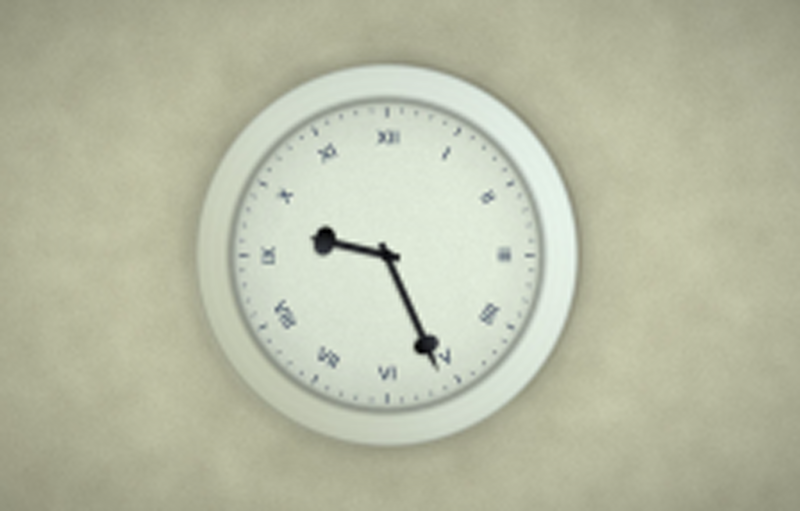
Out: 9,26
